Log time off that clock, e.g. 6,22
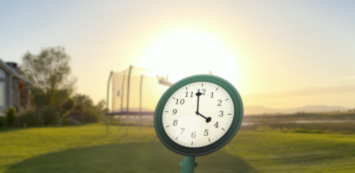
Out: 3,59
